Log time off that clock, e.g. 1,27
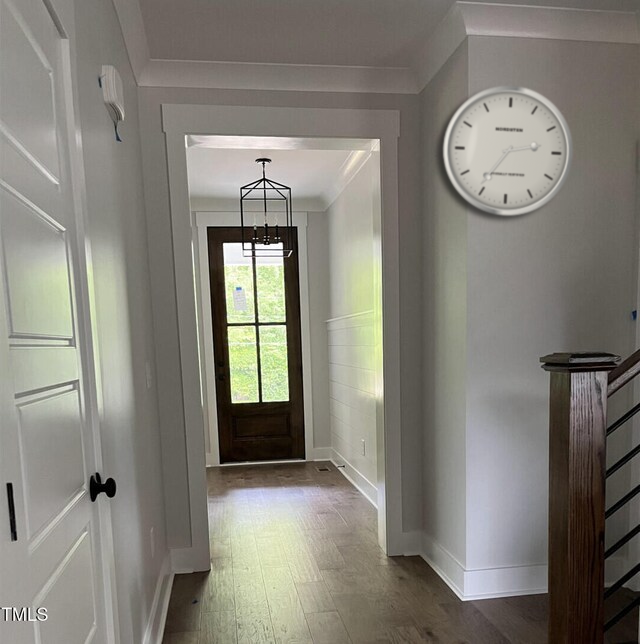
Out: 2,36
